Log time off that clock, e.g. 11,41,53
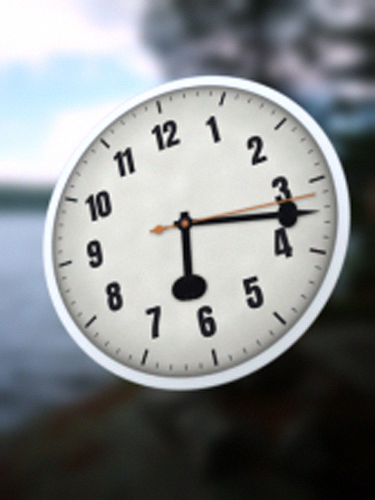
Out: 6,17,16
